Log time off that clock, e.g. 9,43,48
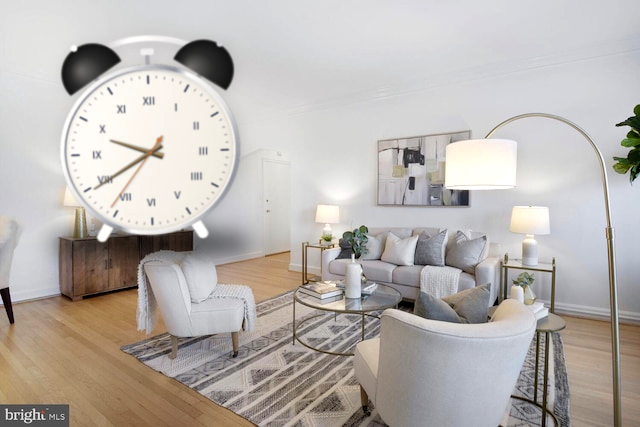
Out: 9,39,36
